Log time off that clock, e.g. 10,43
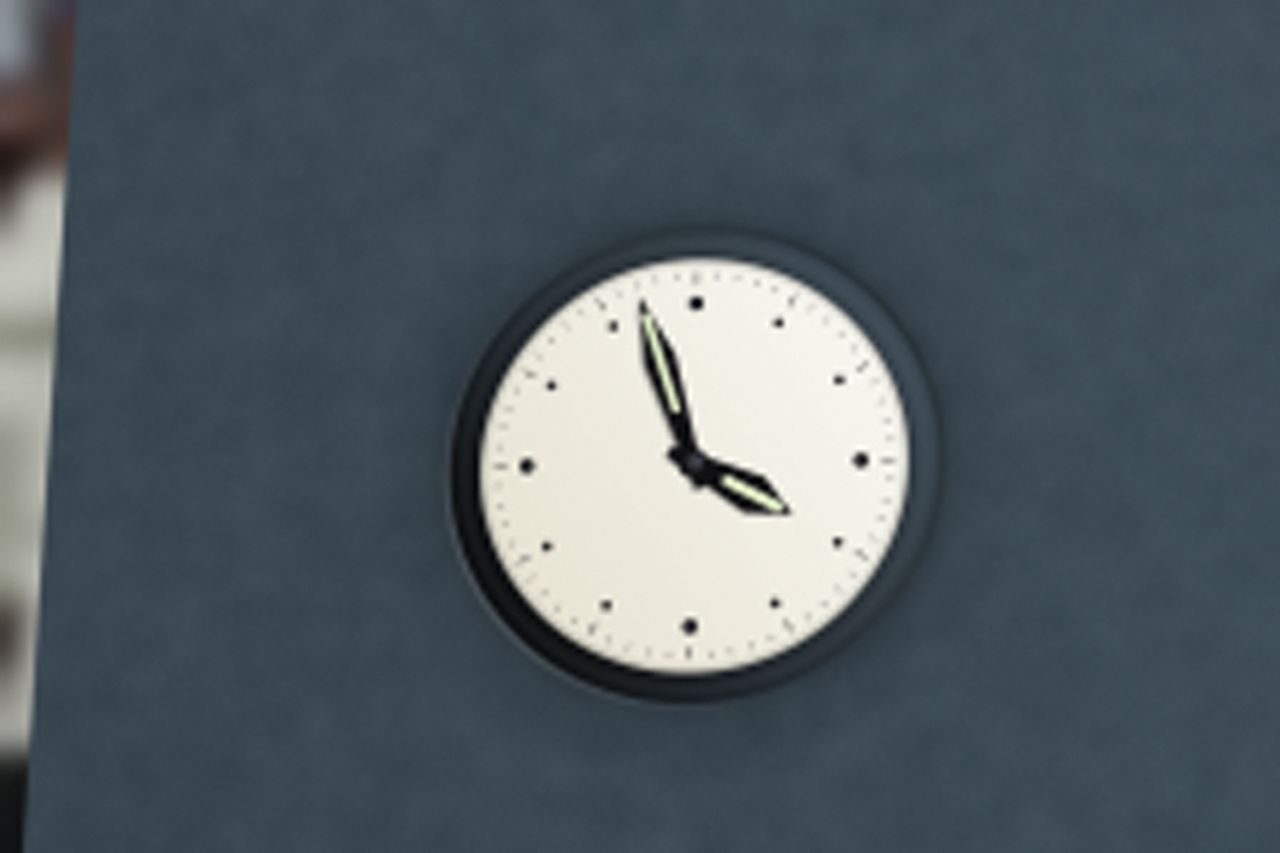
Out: 3,57
